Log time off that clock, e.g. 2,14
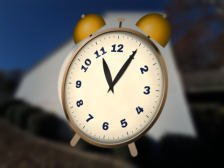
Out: 11,05
